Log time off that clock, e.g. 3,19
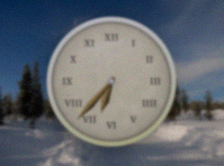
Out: 6,37
